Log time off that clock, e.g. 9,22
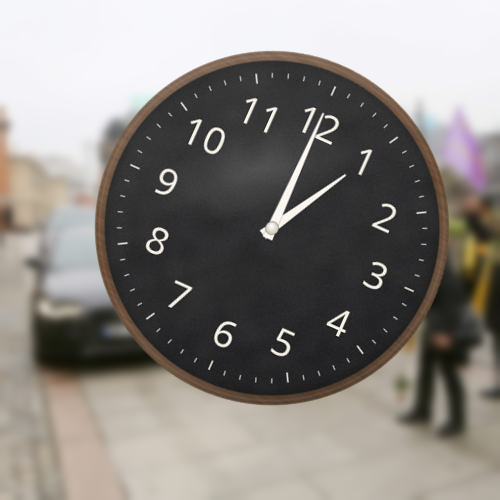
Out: 1,00
